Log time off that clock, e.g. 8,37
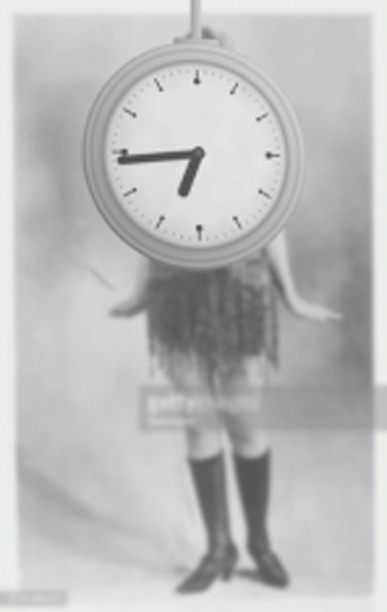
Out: 6,44
